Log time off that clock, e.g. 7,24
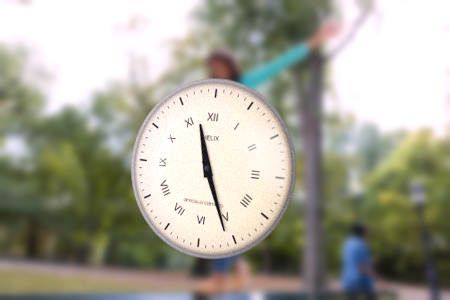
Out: 11,26
